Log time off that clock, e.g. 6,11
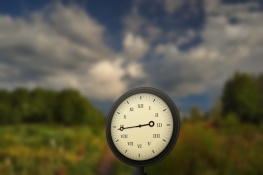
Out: 2,44
